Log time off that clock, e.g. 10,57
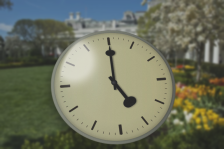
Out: 5,00
